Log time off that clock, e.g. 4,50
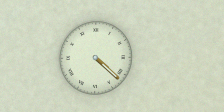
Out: 4,22
